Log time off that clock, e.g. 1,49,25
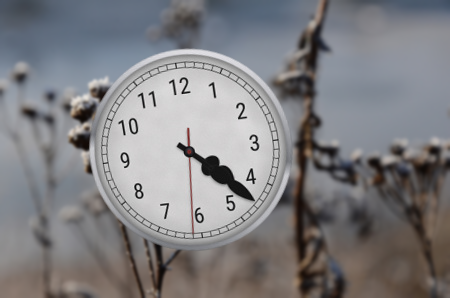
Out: 4,22,31
